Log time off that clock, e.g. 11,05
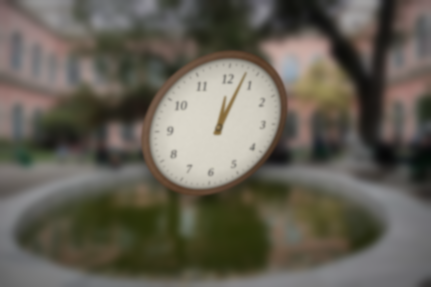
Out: 12,03
